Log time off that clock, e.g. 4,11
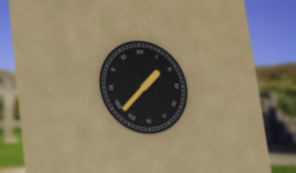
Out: 1,38
